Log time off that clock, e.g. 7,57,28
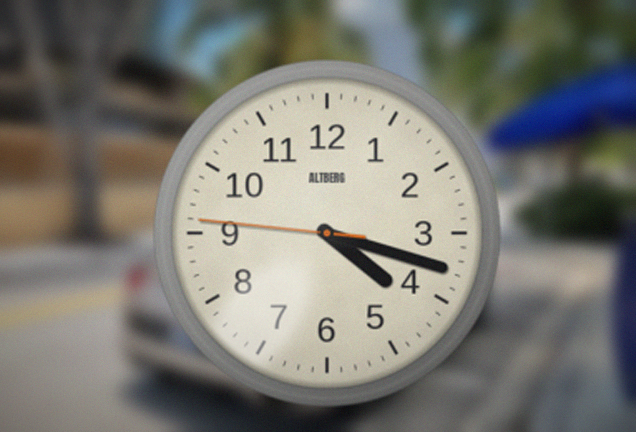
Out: 4,17,46
